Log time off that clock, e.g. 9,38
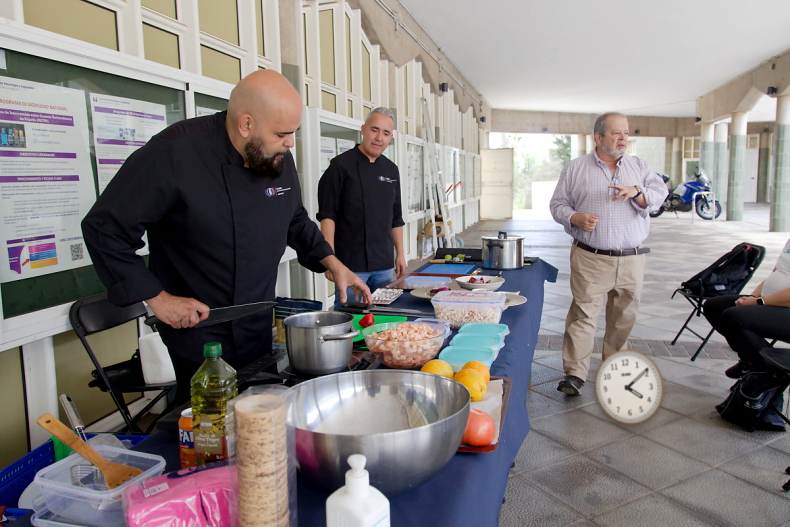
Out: 4,09
